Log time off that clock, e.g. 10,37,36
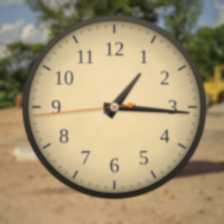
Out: 1,15,44
